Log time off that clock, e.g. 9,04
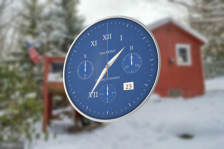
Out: 1,36
